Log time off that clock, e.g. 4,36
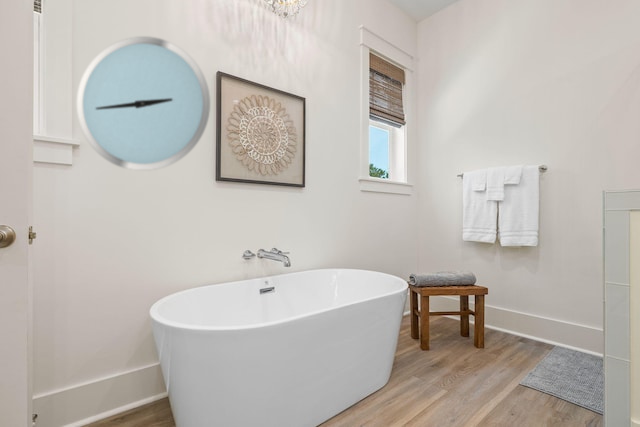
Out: 2,44
